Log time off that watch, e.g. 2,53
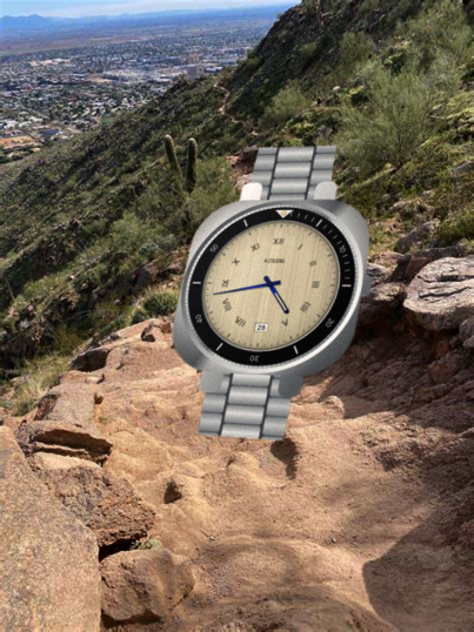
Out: 4,43
